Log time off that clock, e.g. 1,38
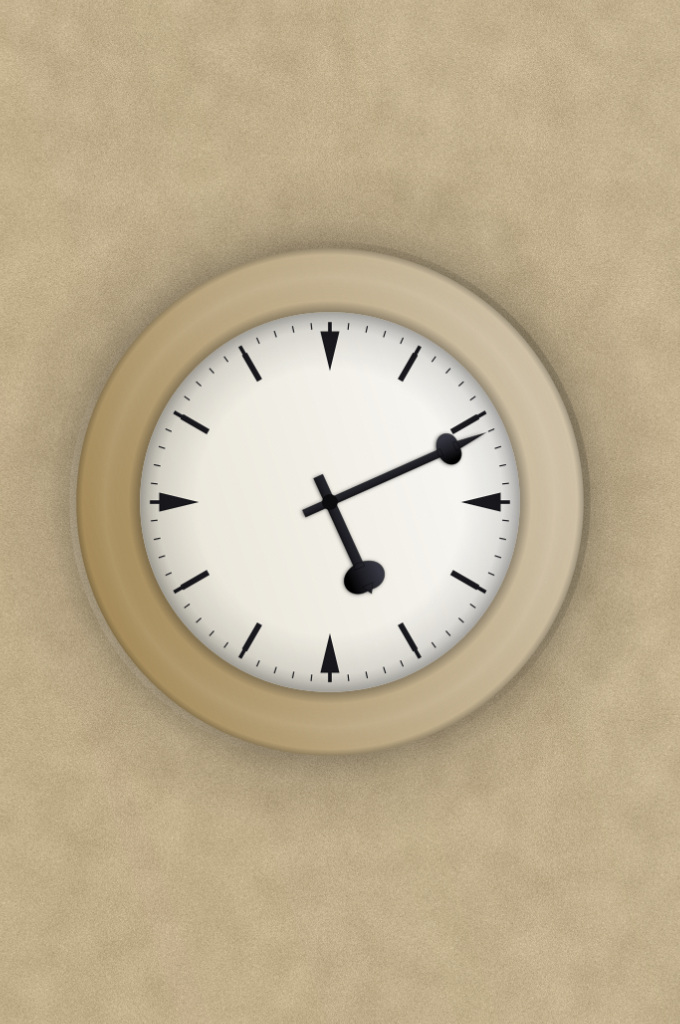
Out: 5,11
